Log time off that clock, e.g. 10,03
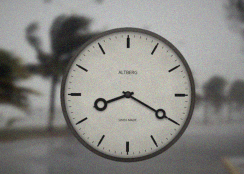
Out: 8,20
